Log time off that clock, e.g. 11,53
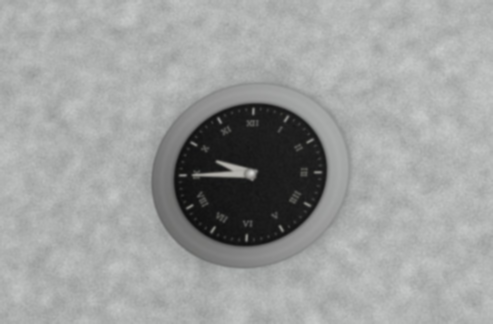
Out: 9,45
